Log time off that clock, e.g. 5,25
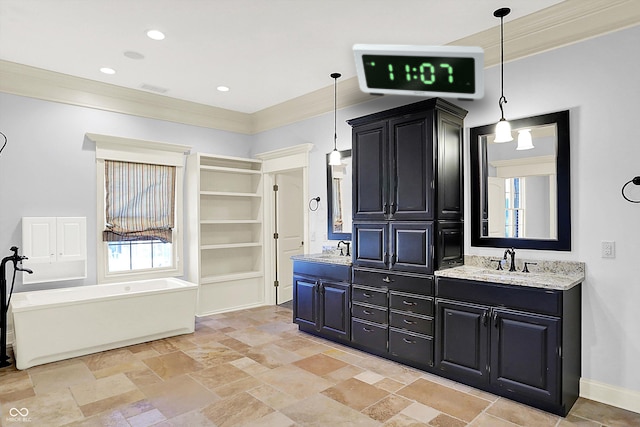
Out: 11,07
